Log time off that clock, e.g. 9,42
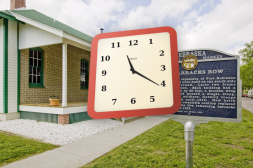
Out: 11,21
